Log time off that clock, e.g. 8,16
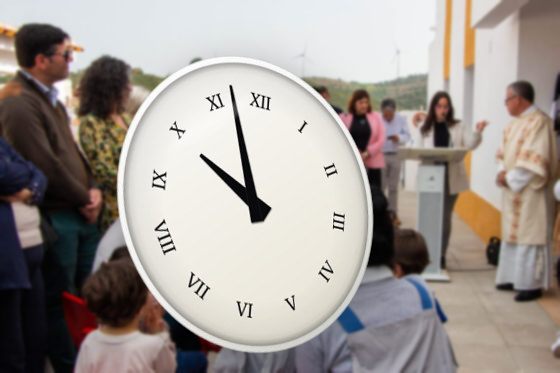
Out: 9,57
